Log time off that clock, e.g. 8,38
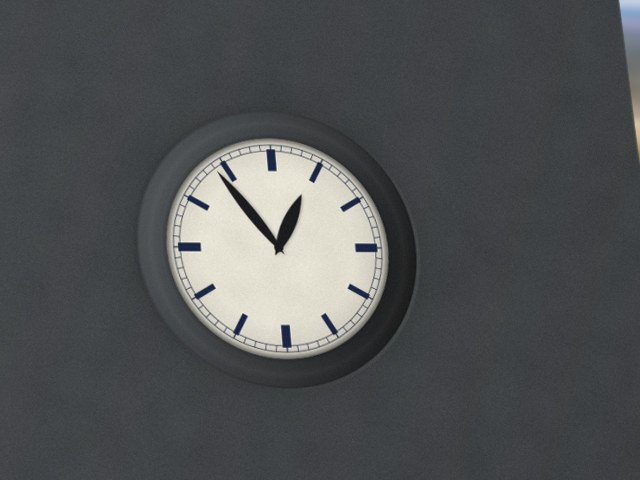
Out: 12,54
